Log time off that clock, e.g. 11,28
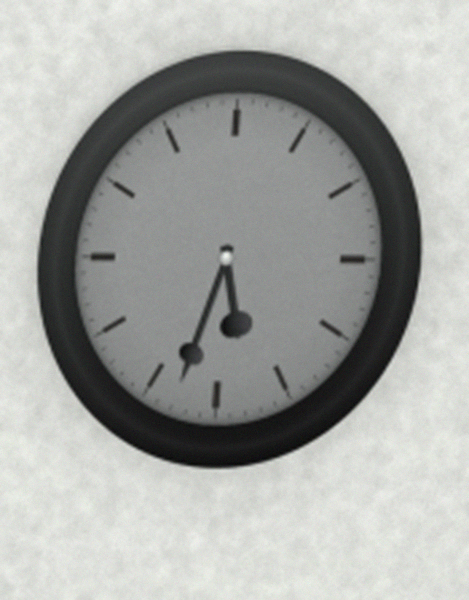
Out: 5,33
